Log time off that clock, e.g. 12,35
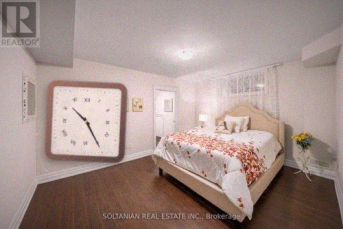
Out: 10,25
